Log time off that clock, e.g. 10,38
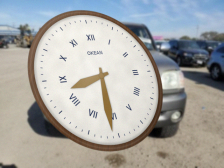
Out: 8,31
